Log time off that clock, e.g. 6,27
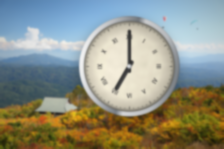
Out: 7,00
